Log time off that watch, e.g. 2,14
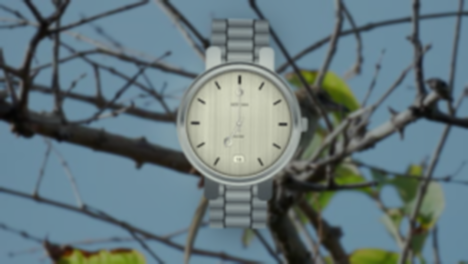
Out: 7,00
